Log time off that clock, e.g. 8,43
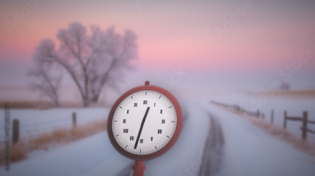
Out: 12,32
